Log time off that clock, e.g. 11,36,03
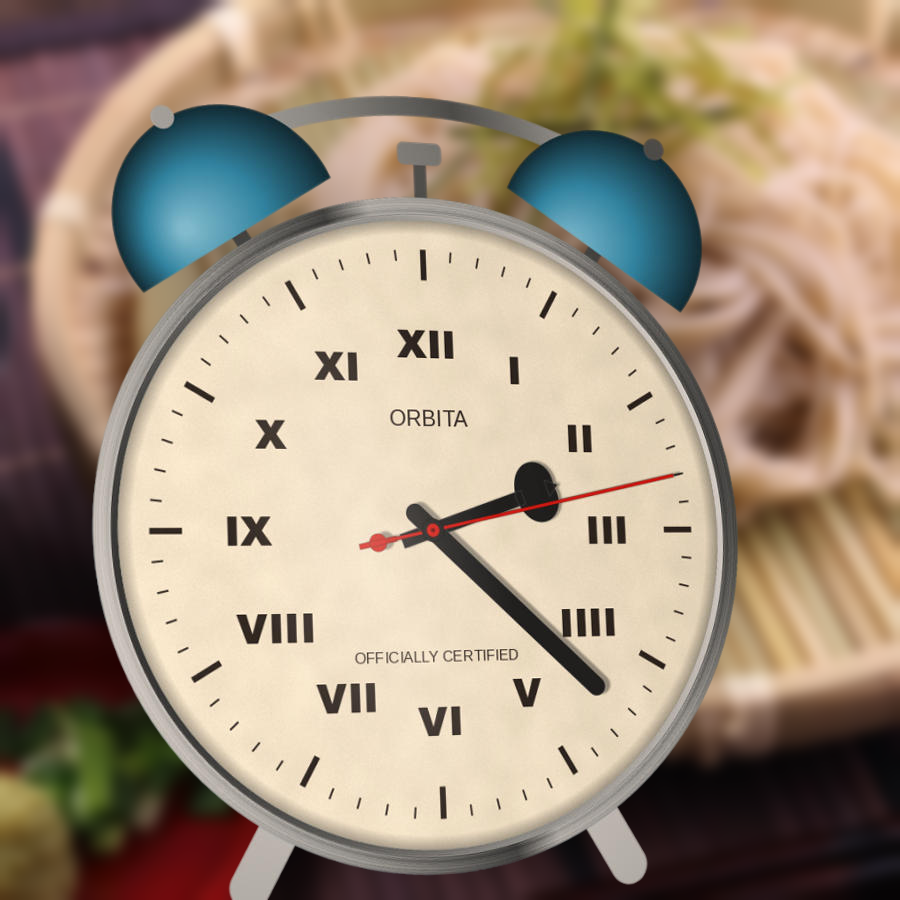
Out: 2,22,13
